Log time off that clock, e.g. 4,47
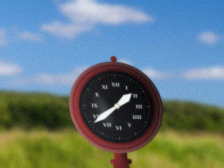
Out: 1,39
